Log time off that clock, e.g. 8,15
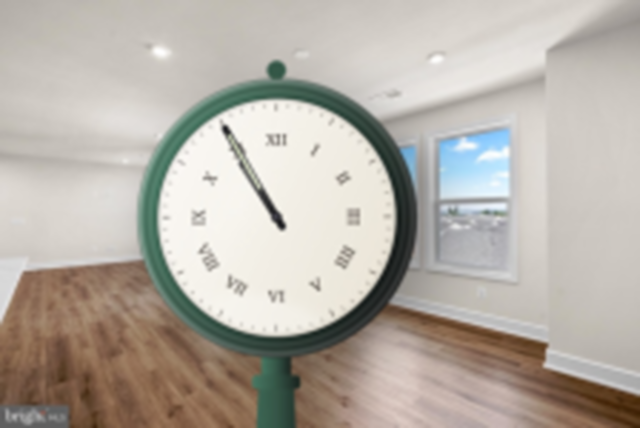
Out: 10,55
